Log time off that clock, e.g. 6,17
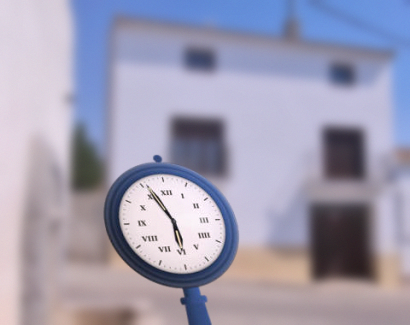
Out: 5,56
